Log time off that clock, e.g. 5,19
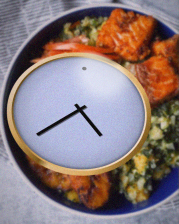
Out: 4,38
